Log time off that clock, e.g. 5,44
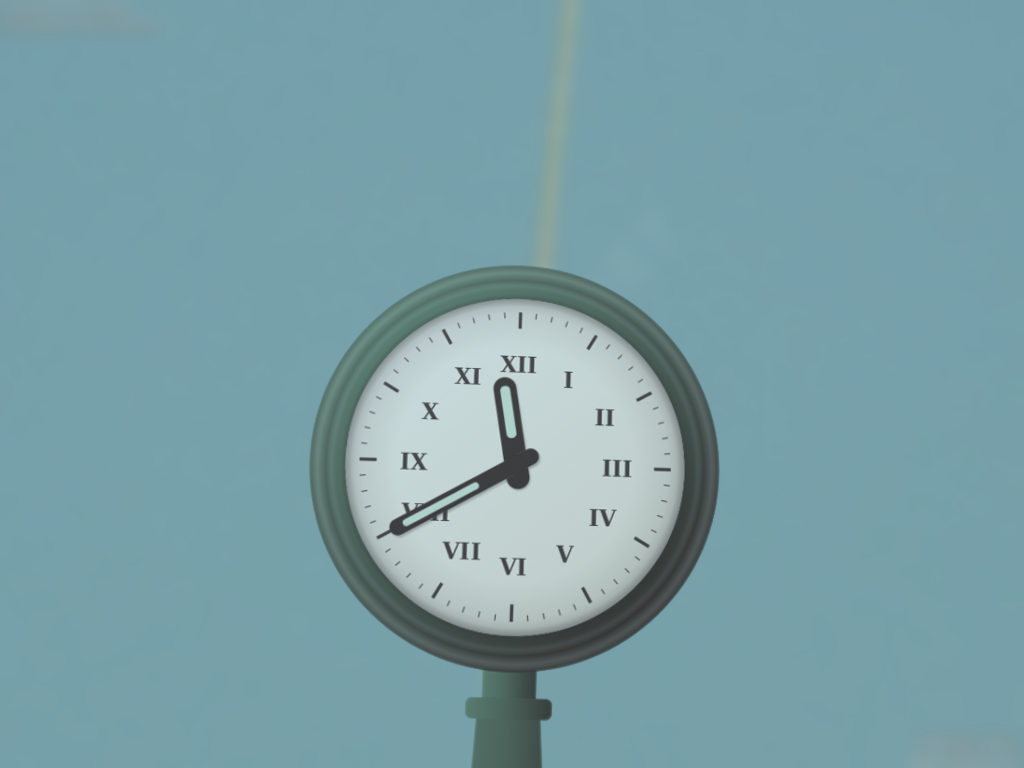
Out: 11,40
